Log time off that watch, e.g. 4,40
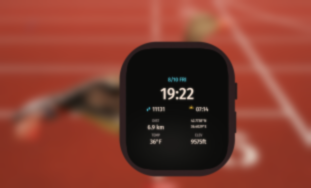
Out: 19,22
